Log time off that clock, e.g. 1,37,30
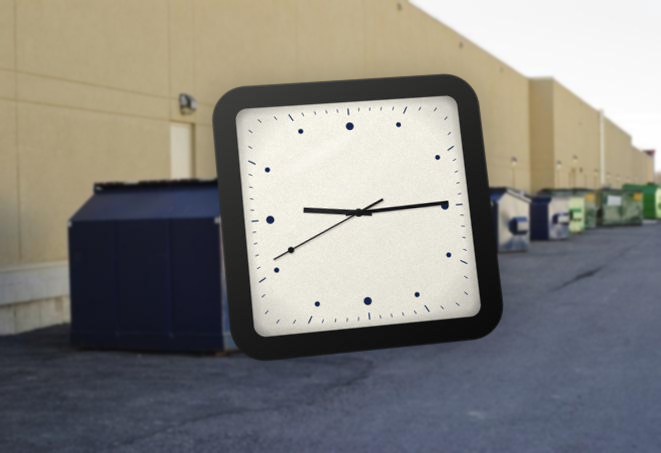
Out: 9,14,41
